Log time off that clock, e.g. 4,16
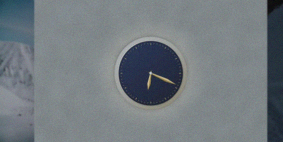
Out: 6,19
